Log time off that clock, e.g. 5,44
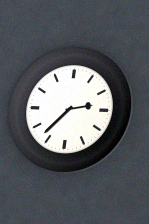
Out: 2,37
